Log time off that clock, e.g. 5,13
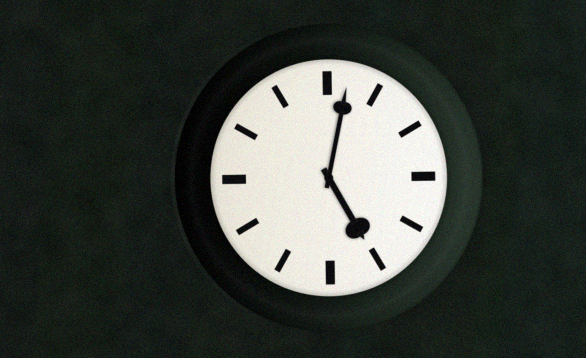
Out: 5,02
